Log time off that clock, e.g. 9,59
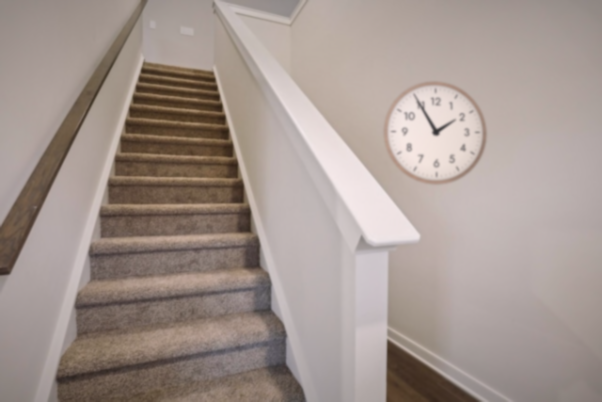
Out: 1,55
